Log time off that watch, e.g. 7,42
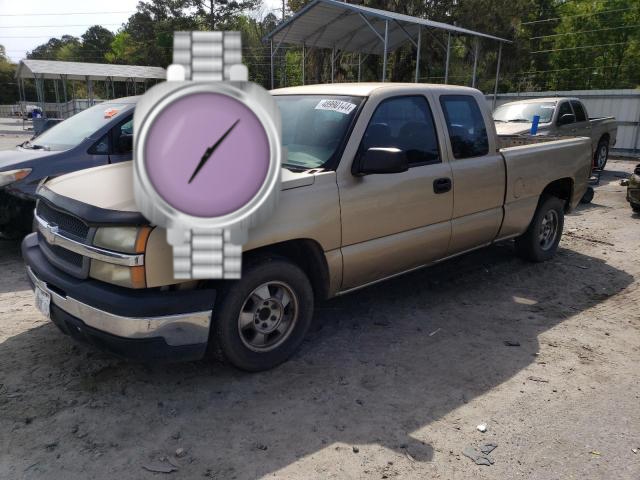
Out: 7,07
